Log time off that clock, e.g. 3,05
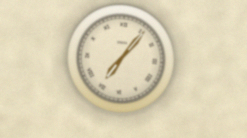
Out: 7,06
